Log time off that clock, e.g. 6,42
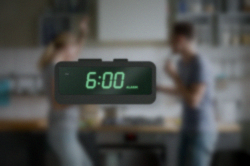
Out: 6,00
